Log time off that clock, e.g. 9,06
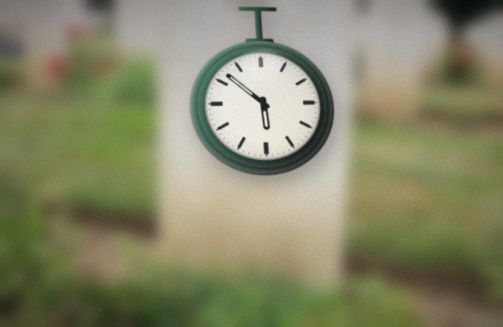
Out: 5,52
